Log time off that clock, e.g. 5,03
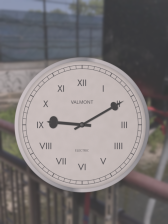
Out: 9,10
